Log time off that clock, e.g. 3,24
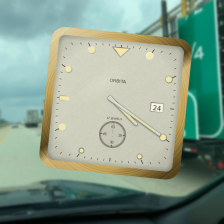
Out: 4,20
